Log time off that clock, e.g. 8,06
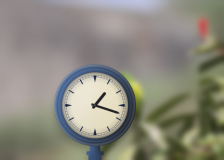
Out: 1,18
